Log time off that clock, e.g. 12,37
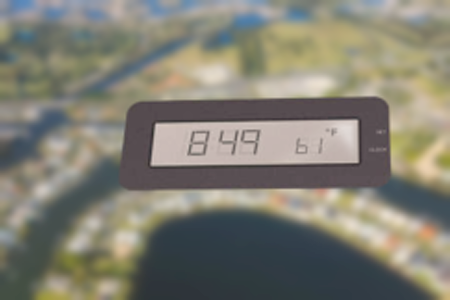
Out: 8,49
